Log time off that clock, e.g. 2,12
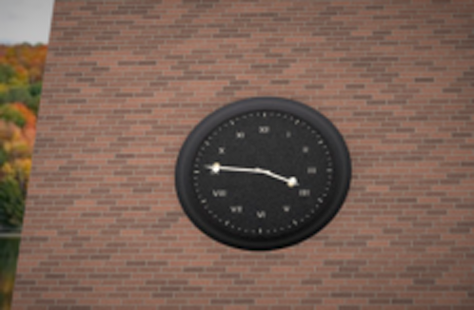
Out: 3,46
